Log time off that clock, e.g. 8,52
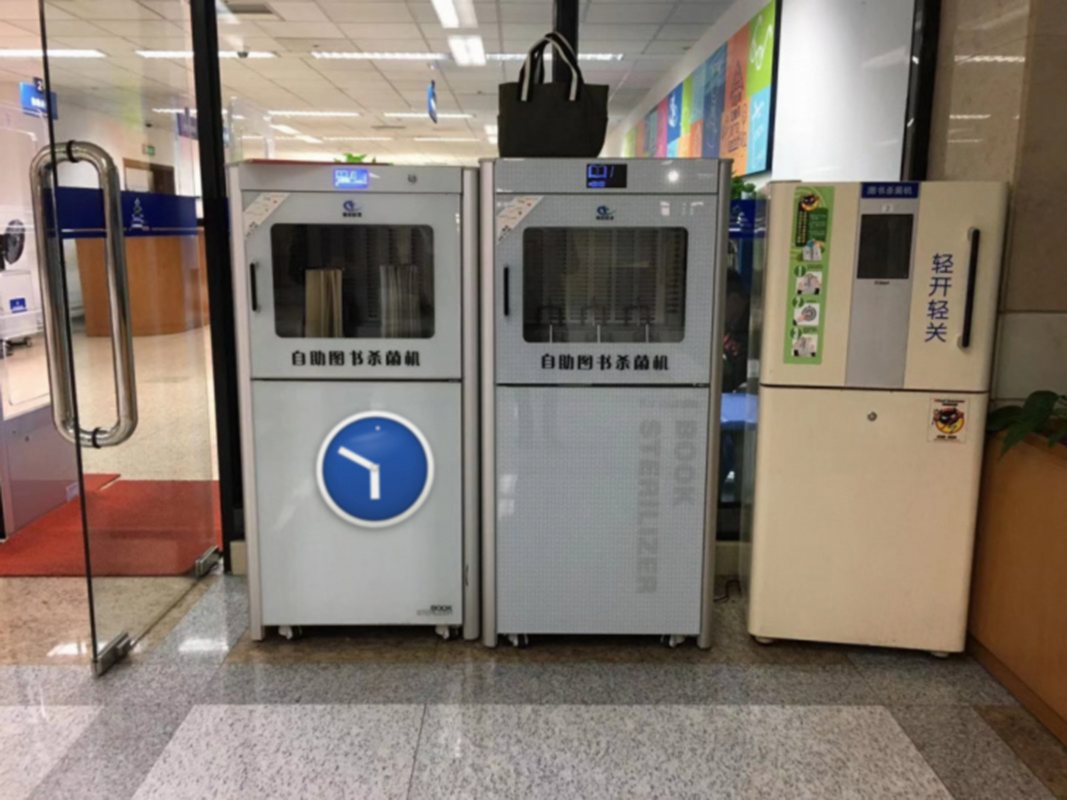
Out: 5,49
